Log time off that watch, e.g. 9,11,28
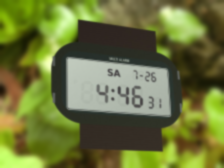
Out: 4,46,31
